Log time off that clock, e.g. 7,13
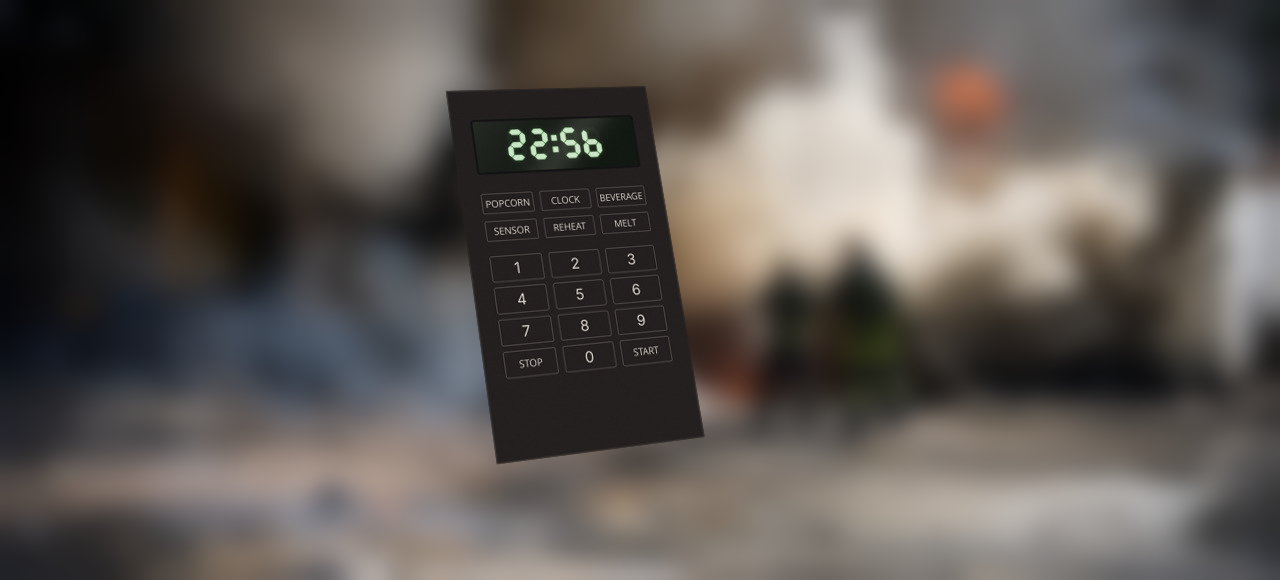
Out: 22,56
